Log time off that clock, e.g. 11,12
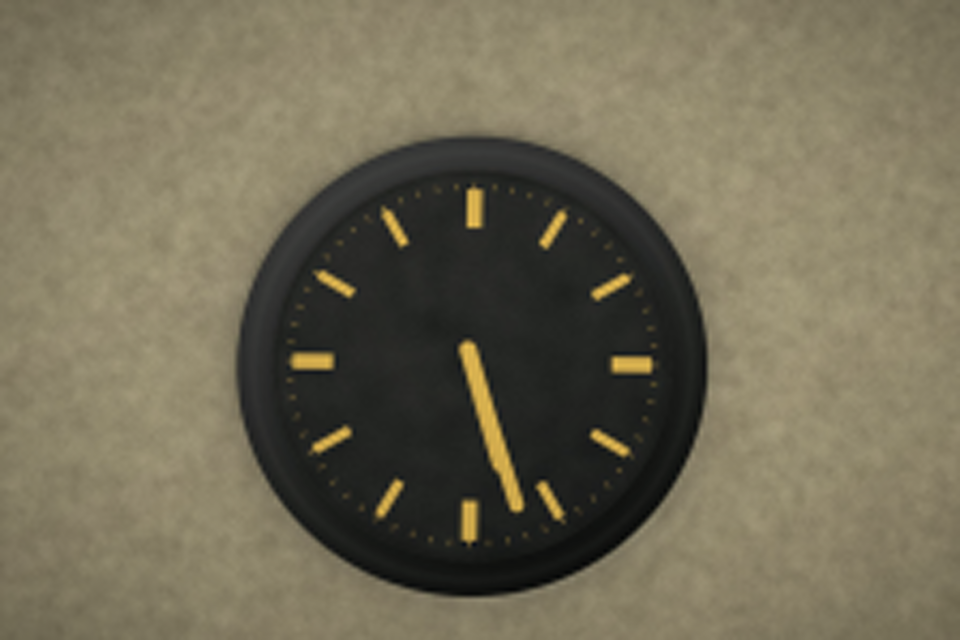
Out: 5,27
